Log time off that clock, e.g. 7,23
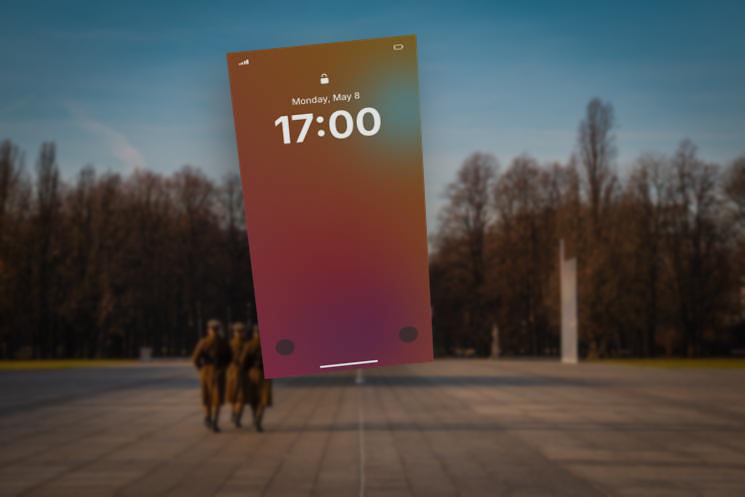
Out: 17,00
